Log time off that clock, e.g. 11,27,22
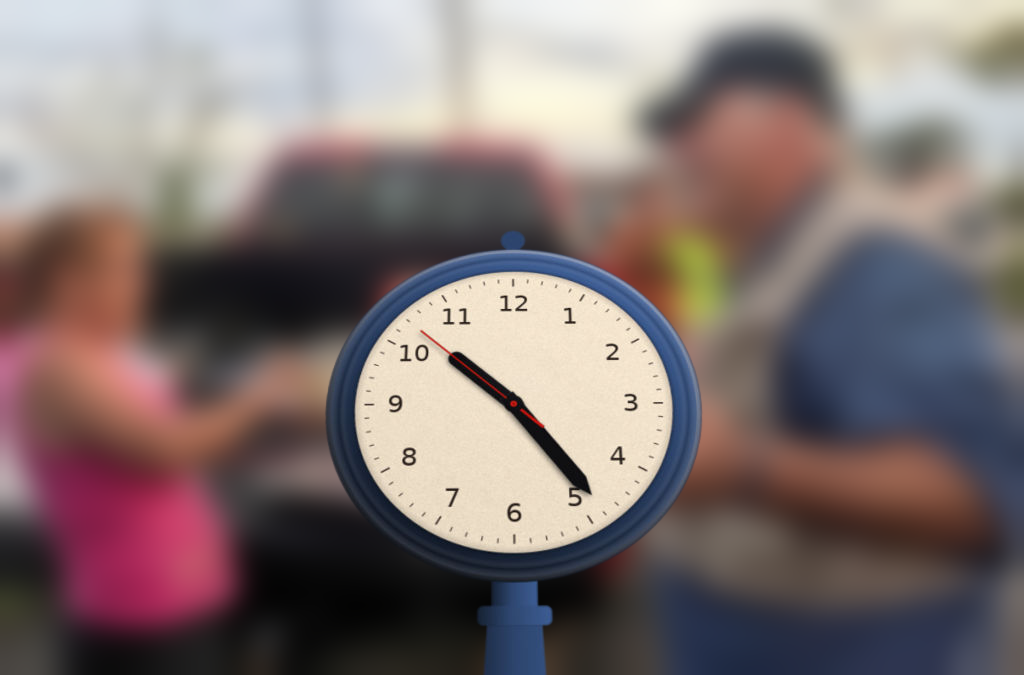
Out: 10,23,52
